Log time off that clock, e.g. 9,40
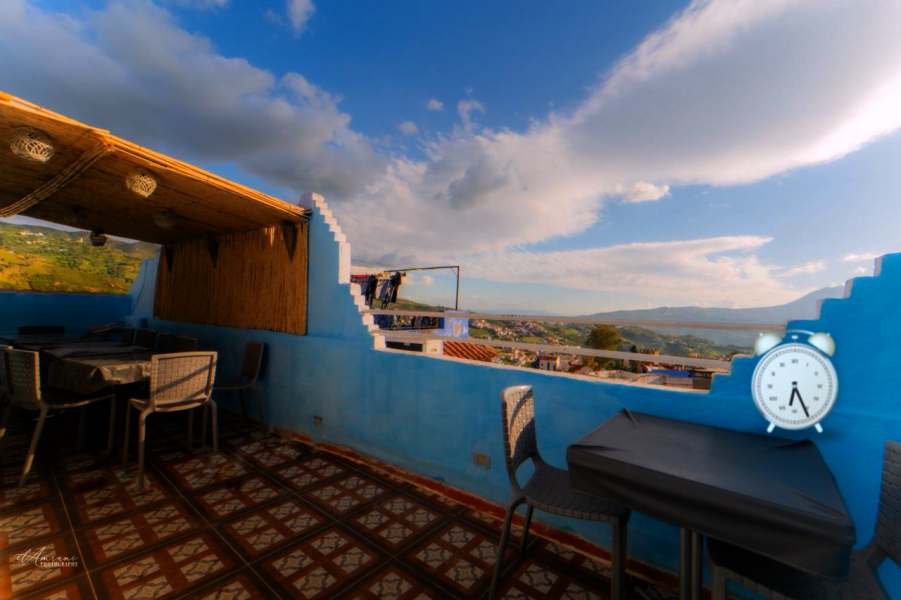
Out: 6,26
